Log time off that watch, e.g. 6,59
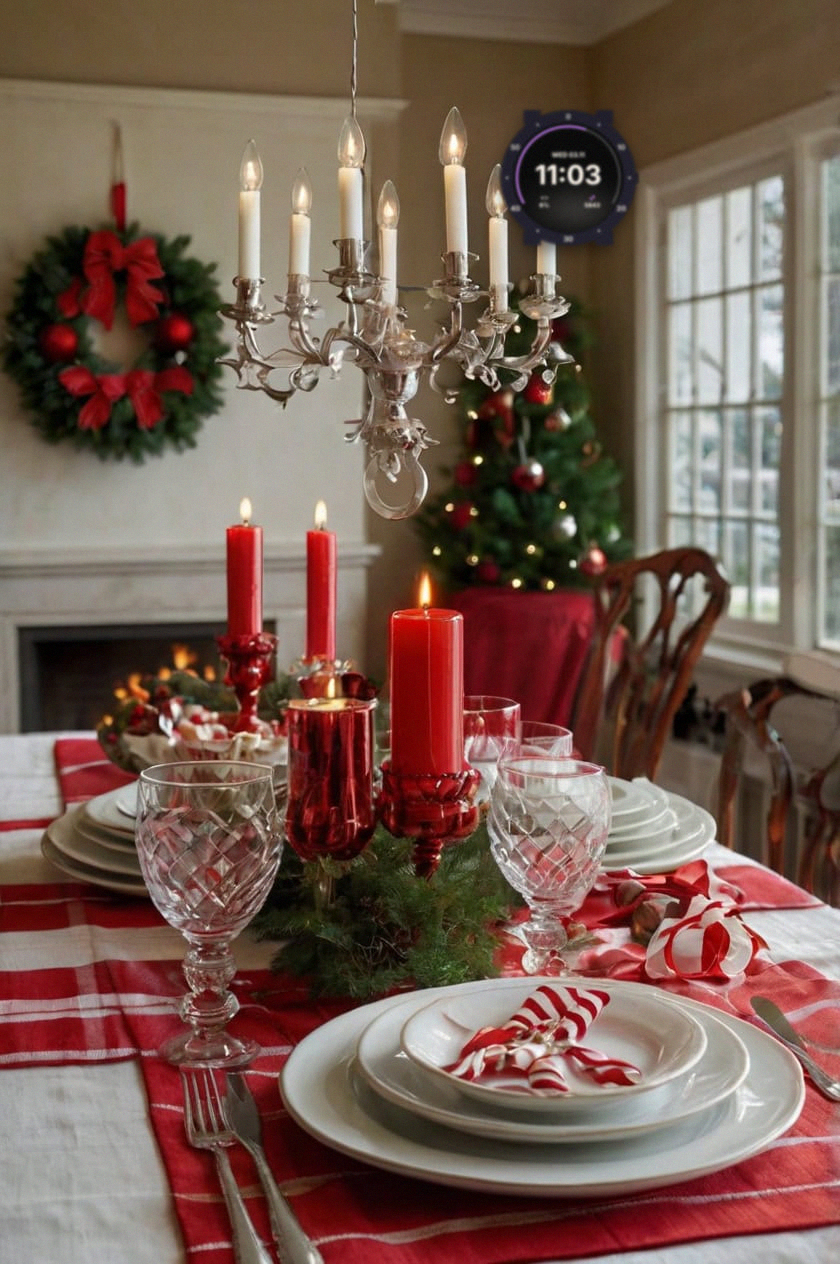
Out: 11,03
